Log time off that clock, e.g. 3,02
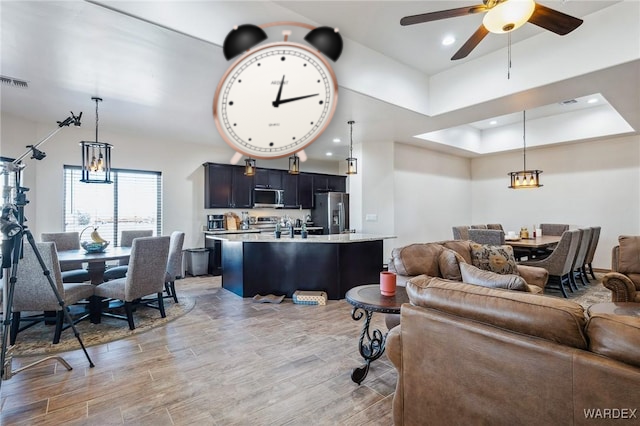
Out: 12,13
